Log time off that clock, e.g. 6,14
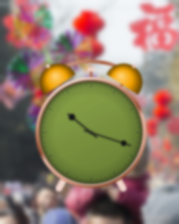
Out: 10,18
